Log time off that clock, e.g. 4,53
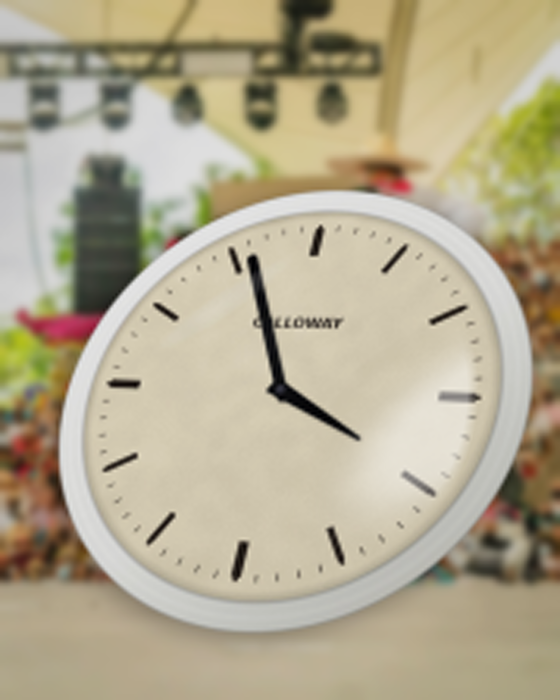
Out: 3,56
